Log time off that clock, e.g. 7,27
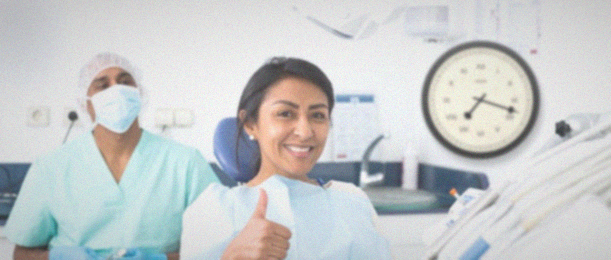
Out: 7,18
